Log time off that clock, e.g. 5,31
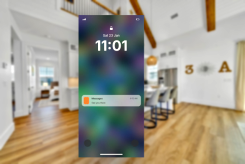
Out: 11,01
